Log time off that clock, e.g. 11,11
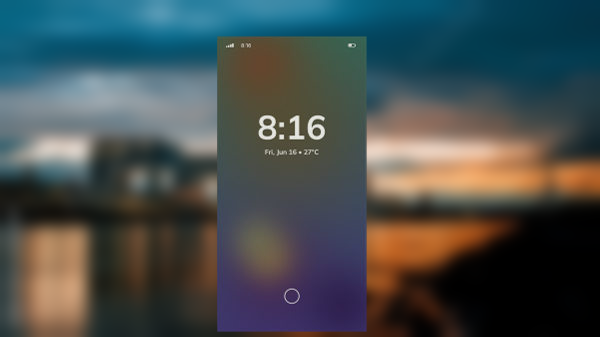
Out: 8,16
